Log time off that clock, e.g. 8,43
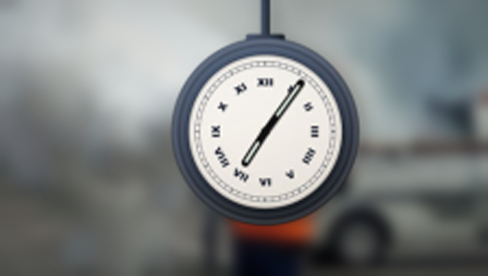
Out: 7,06
